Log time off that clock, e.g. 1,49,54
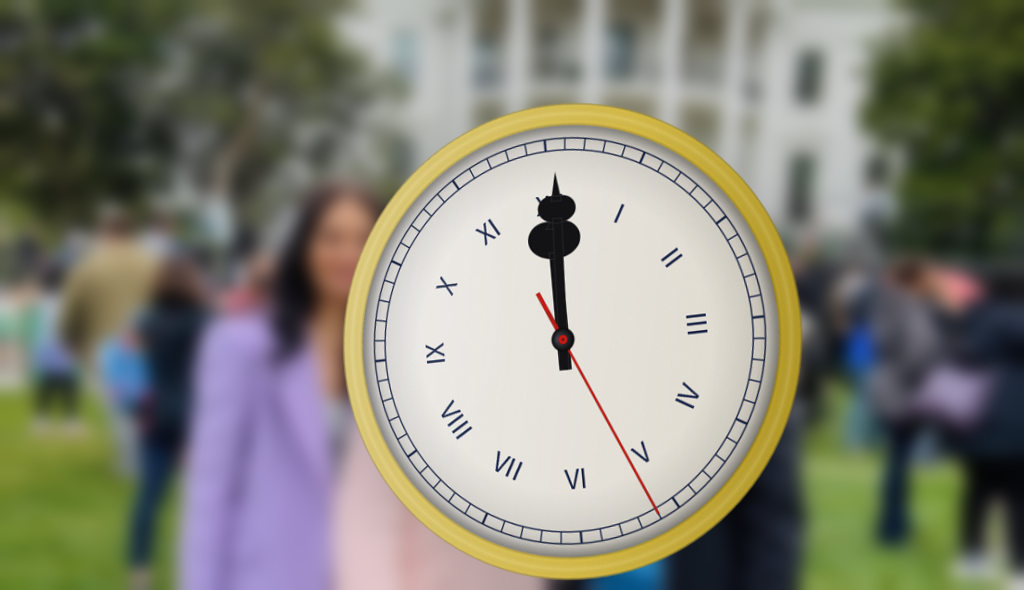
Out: 12,00,26
